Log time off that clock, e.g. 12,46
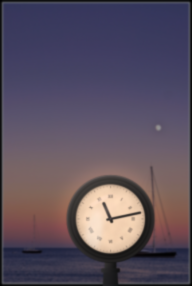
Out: 11,13
